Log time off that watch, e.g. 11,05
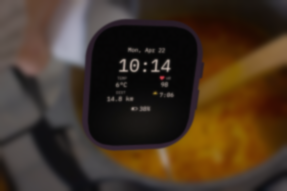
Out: 10,14
